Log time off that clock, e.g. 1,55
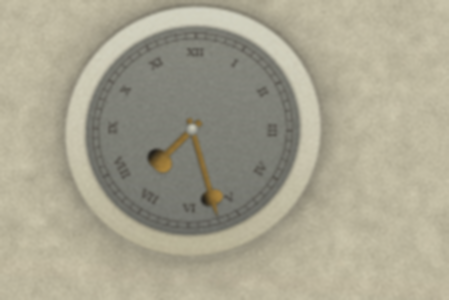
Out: 7,27
